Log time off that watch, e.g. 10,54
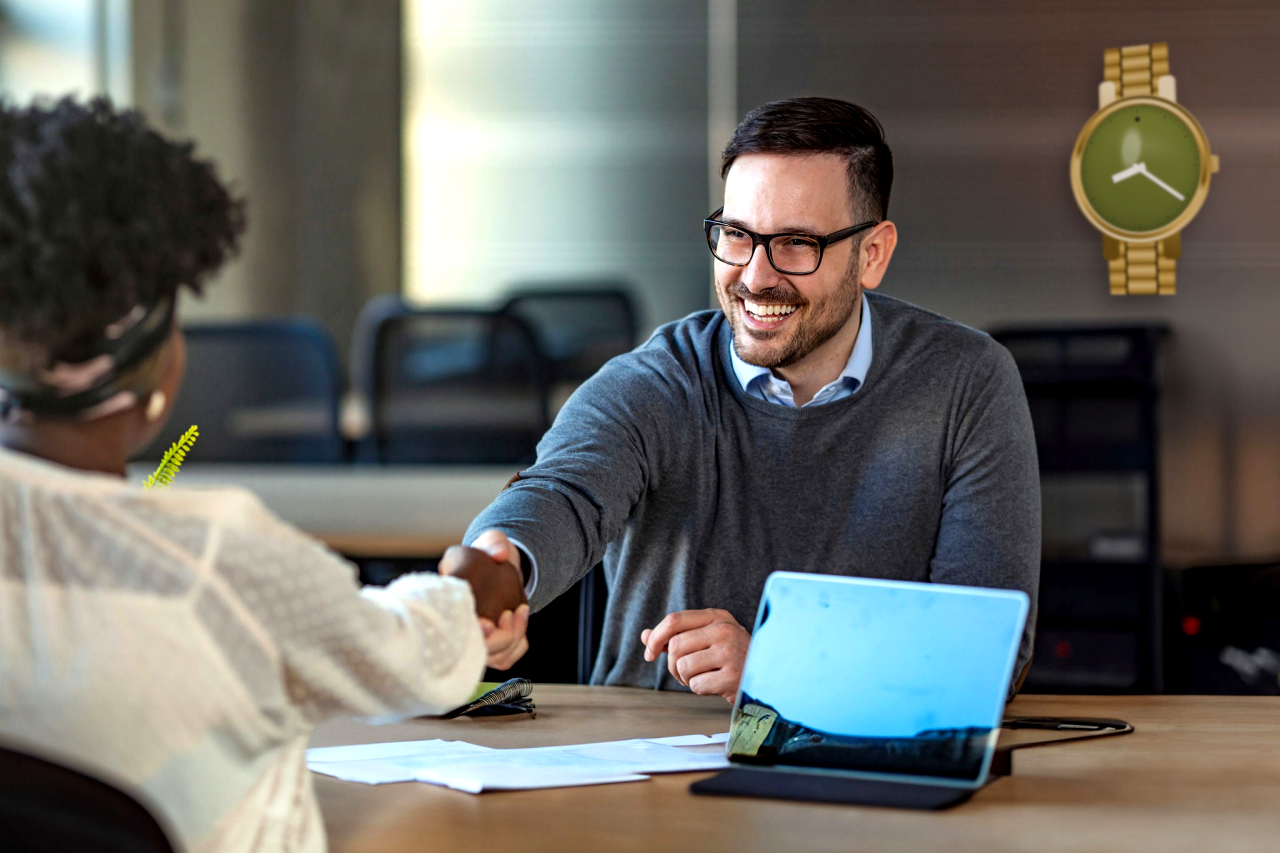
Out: 8,21
